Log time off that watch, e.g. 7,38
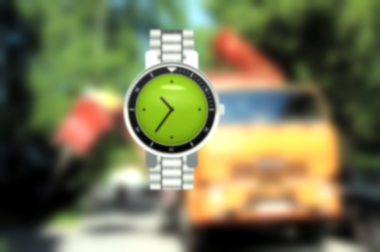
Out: 10,36
